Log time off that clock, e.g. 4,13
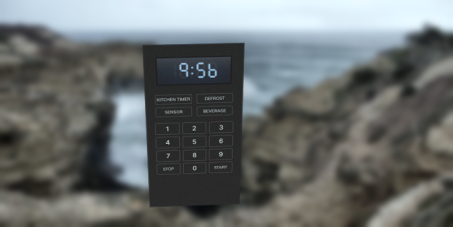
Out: 9,56
